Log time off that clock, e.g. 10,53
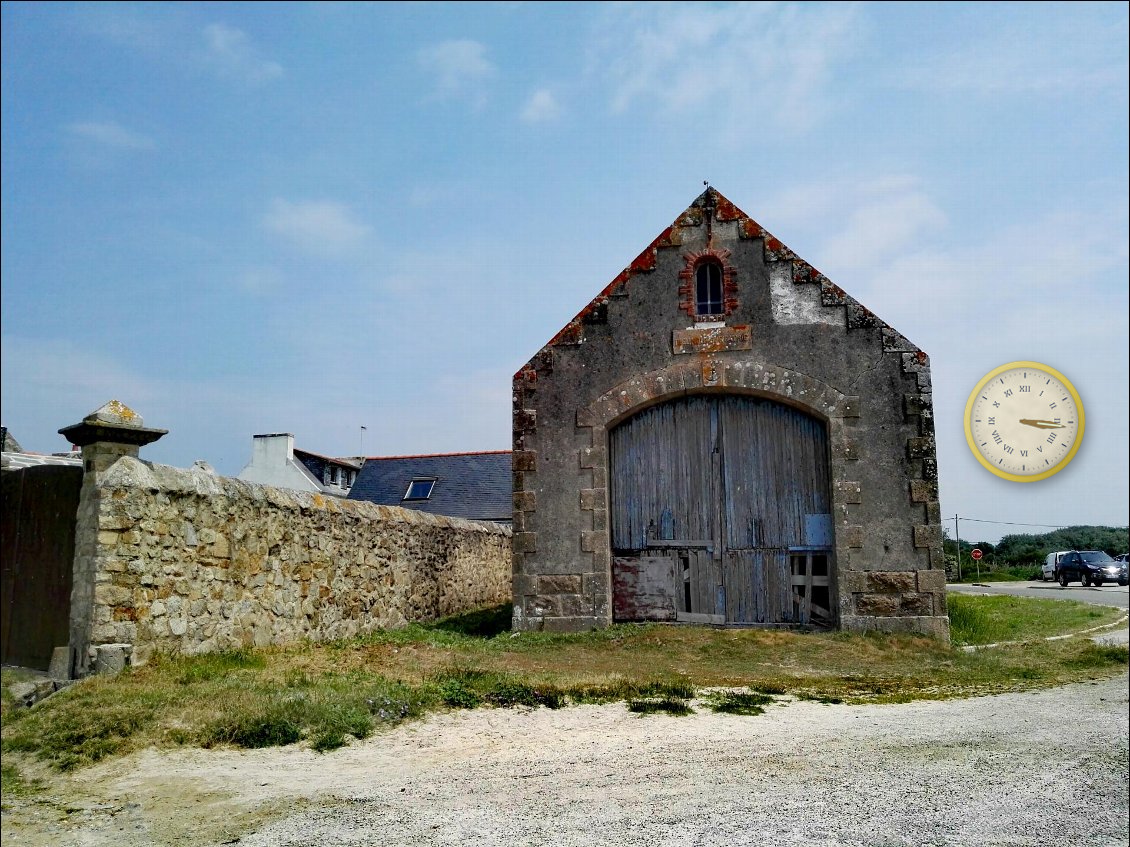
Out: 3,16
